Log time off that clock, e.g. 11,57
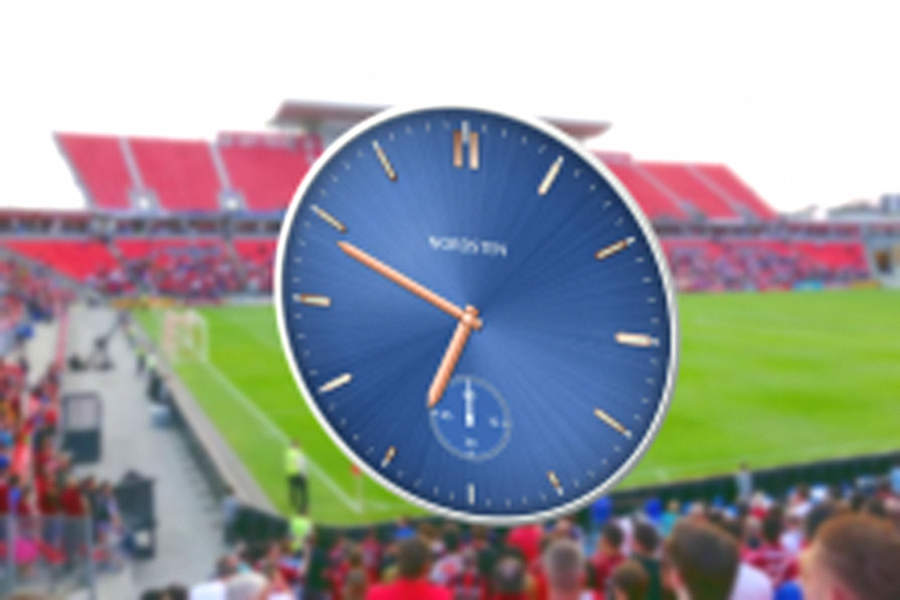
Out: 6,49
